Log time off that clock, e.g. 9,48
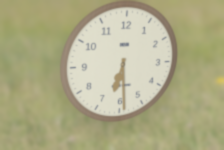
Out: 6,29
